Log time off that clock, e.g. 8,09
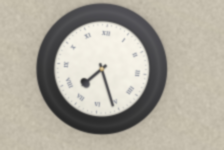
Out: 7,26
